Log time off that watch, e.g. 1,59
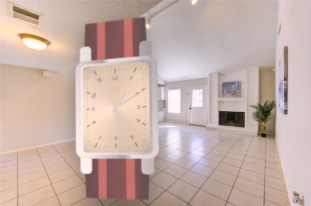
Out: 1,10
